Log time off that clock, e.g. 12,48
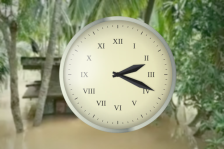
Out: 2,19
